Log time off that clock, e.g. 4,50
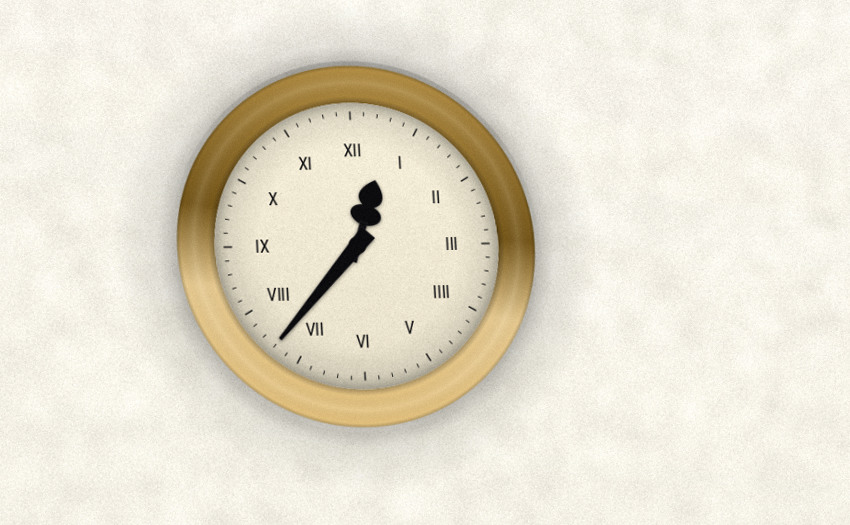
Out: 12,37
